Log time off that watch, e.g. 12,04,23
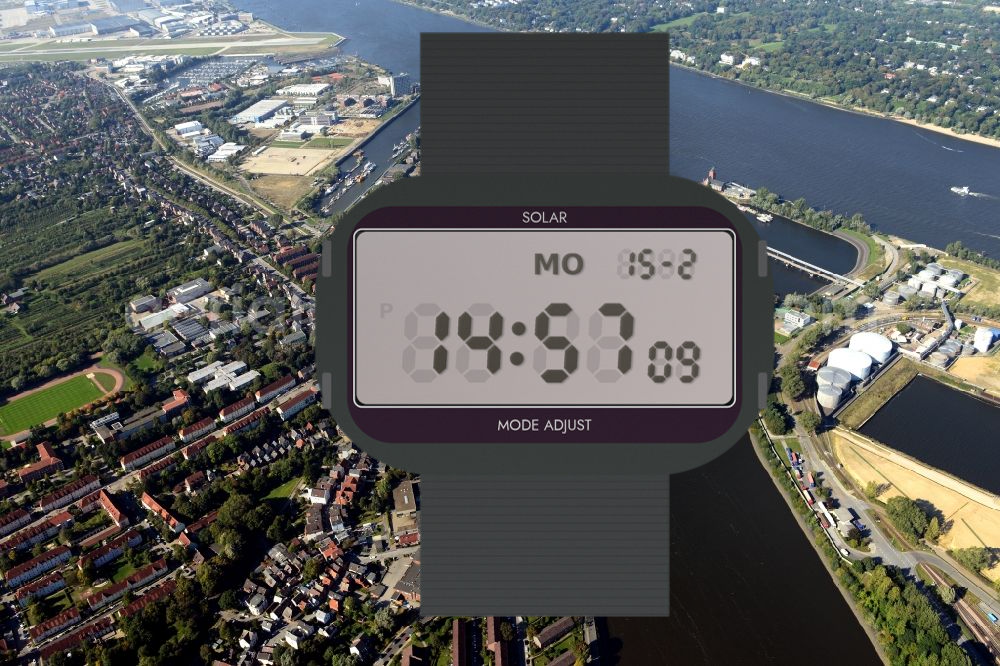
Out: 14,57,09
